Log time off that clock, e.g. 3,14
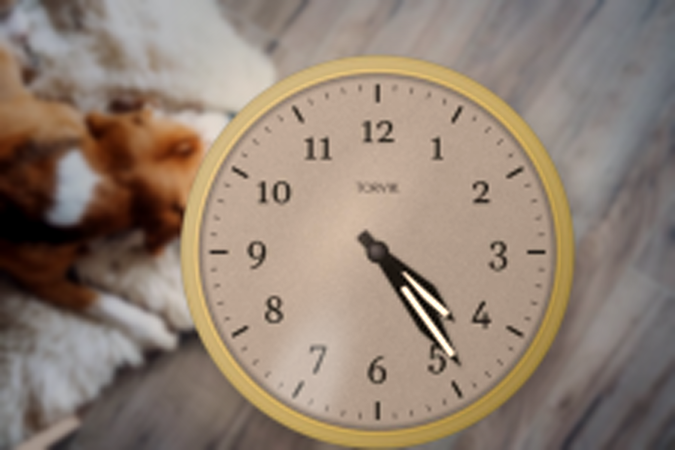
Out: 4,24
